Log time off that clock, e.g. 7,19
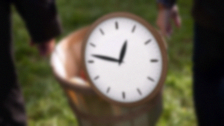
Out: 12,47
